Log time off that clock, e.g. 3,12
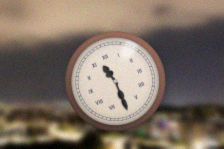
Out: 11,30
